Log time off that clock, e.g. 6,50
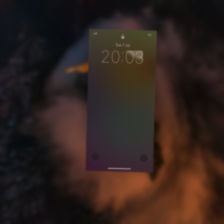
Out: 20,03
